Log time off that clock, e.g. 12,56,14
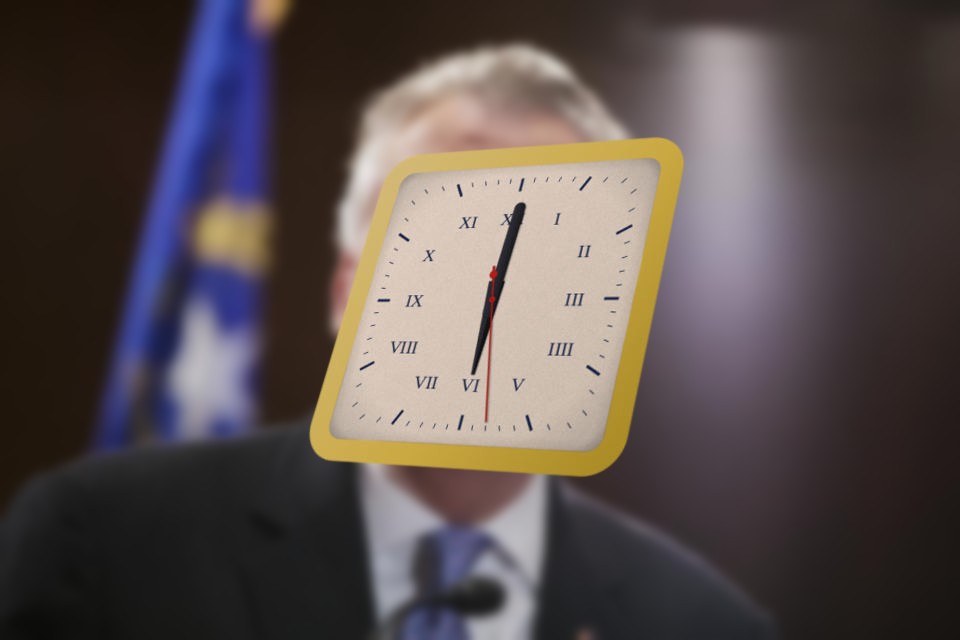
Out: 6,00,28
